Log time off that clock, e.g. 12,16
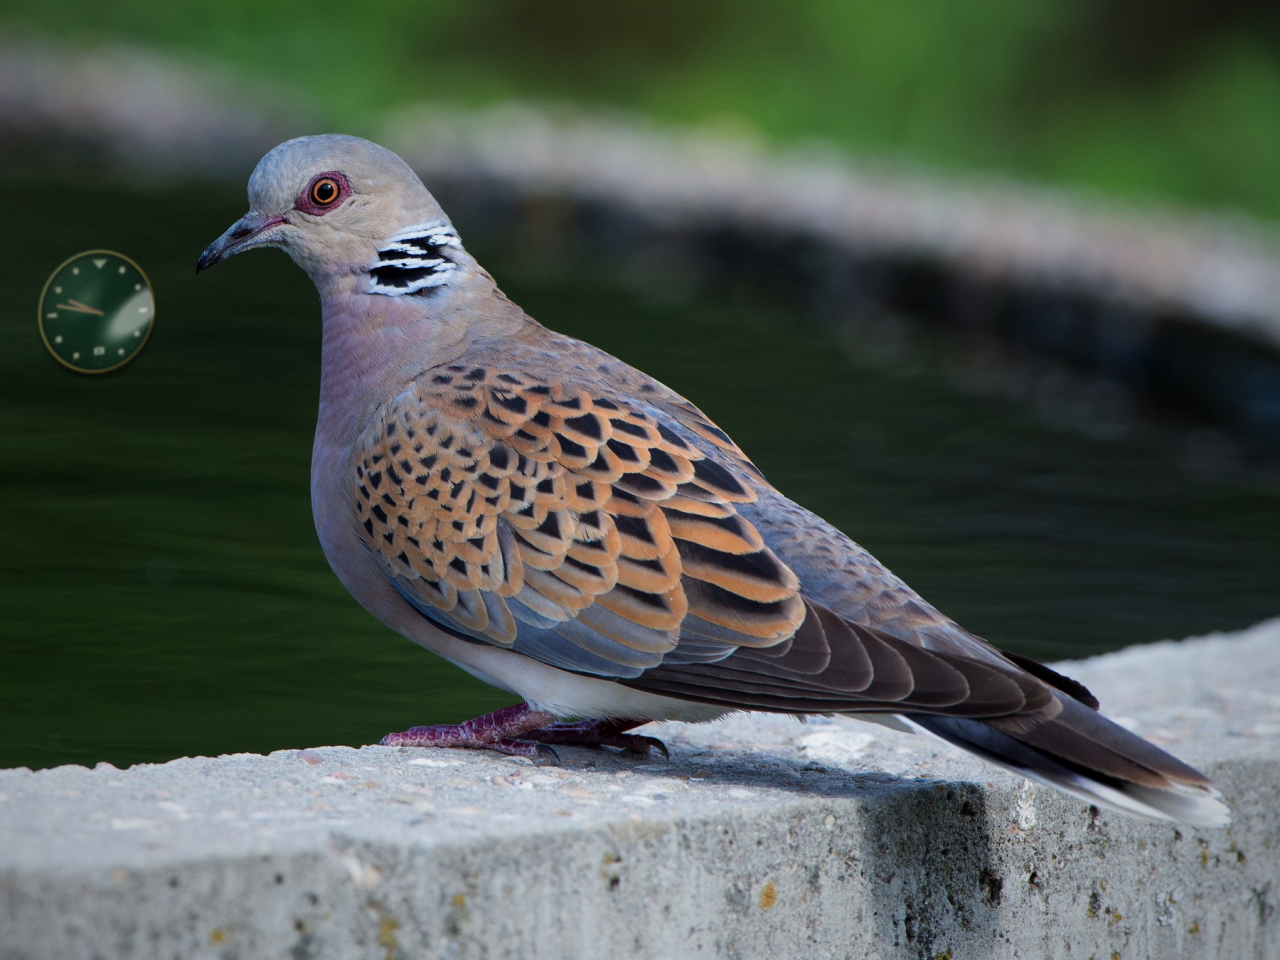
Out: 9,47
